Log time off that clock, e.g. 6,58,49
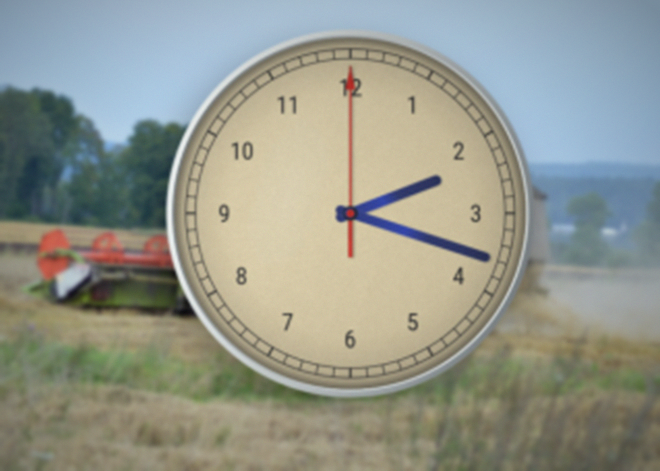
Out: 2,18,00
